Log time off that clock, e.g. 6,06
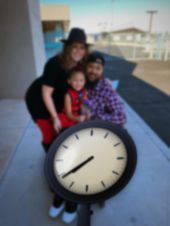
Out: 7,39
